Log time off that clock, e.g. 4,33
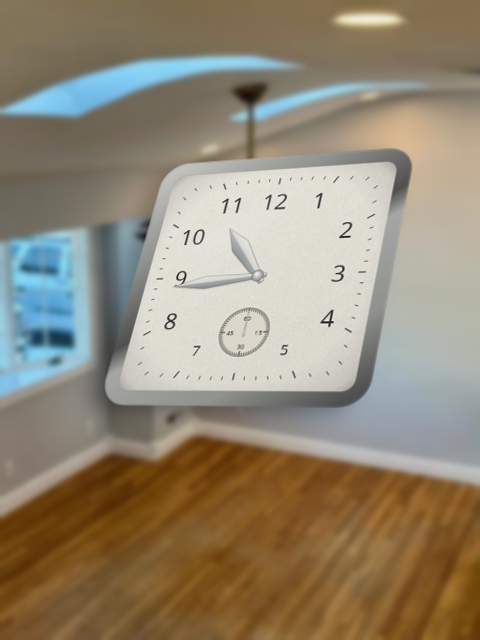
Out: 10,44
